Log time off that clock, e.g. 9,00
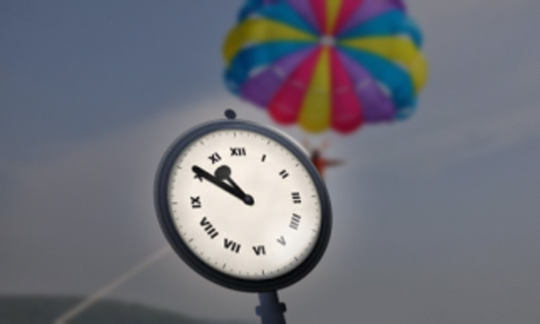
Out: 10,51
